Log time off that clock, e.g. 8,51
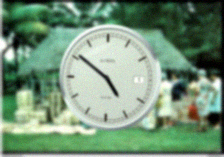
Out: 4,51
